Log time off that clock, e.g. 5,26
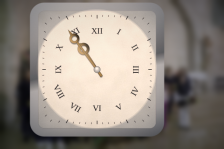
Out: 10,54
